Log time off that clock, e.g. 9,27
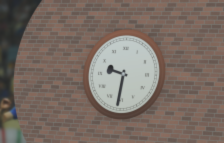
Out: 9,31
